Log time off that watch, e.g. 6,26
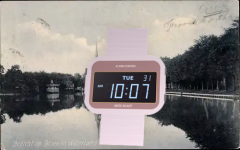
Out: 10,07
